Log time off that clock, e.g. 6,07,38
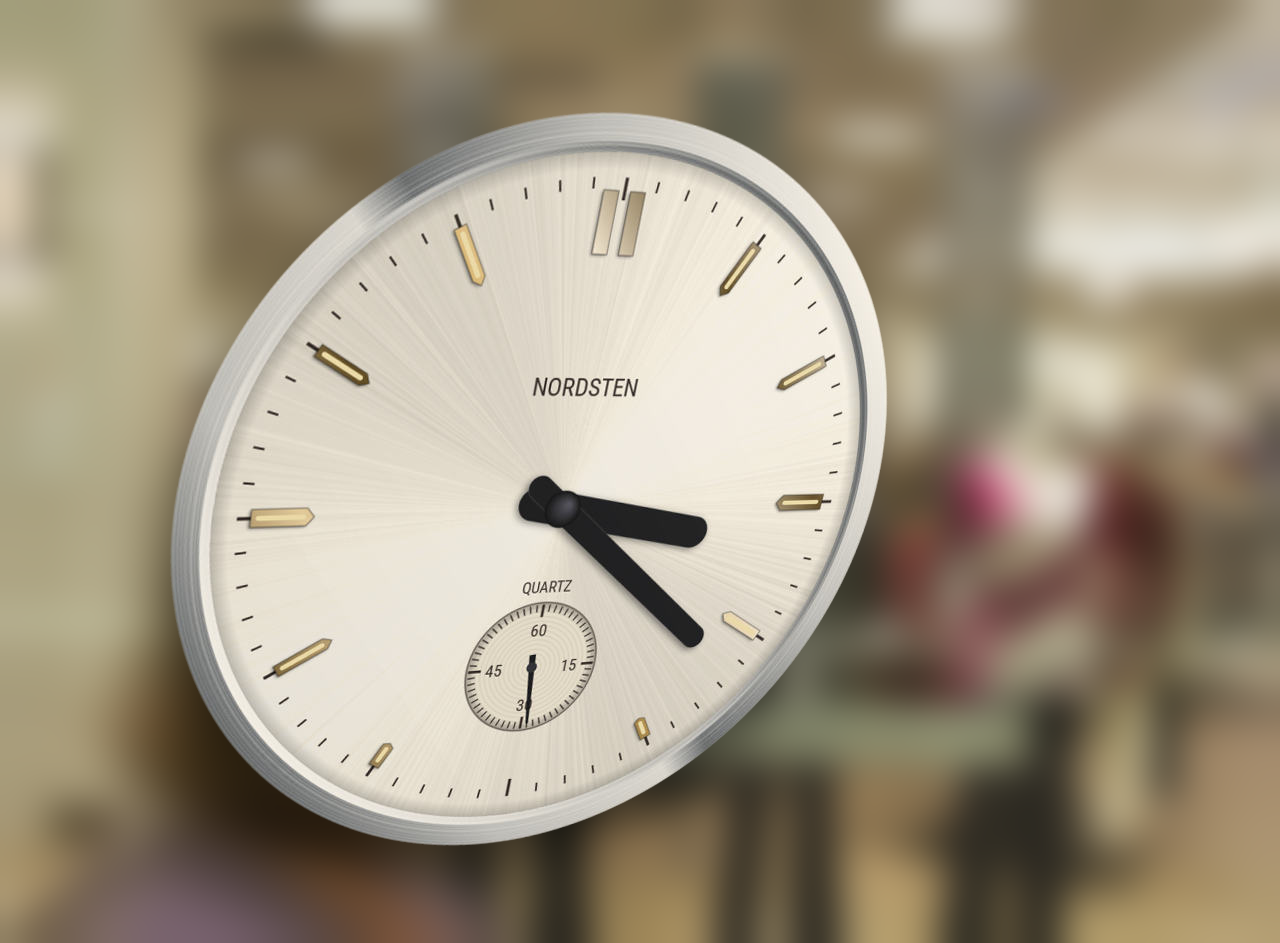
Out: 3,21,29
